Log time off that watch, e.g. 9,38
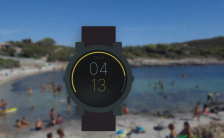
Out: 4,13
